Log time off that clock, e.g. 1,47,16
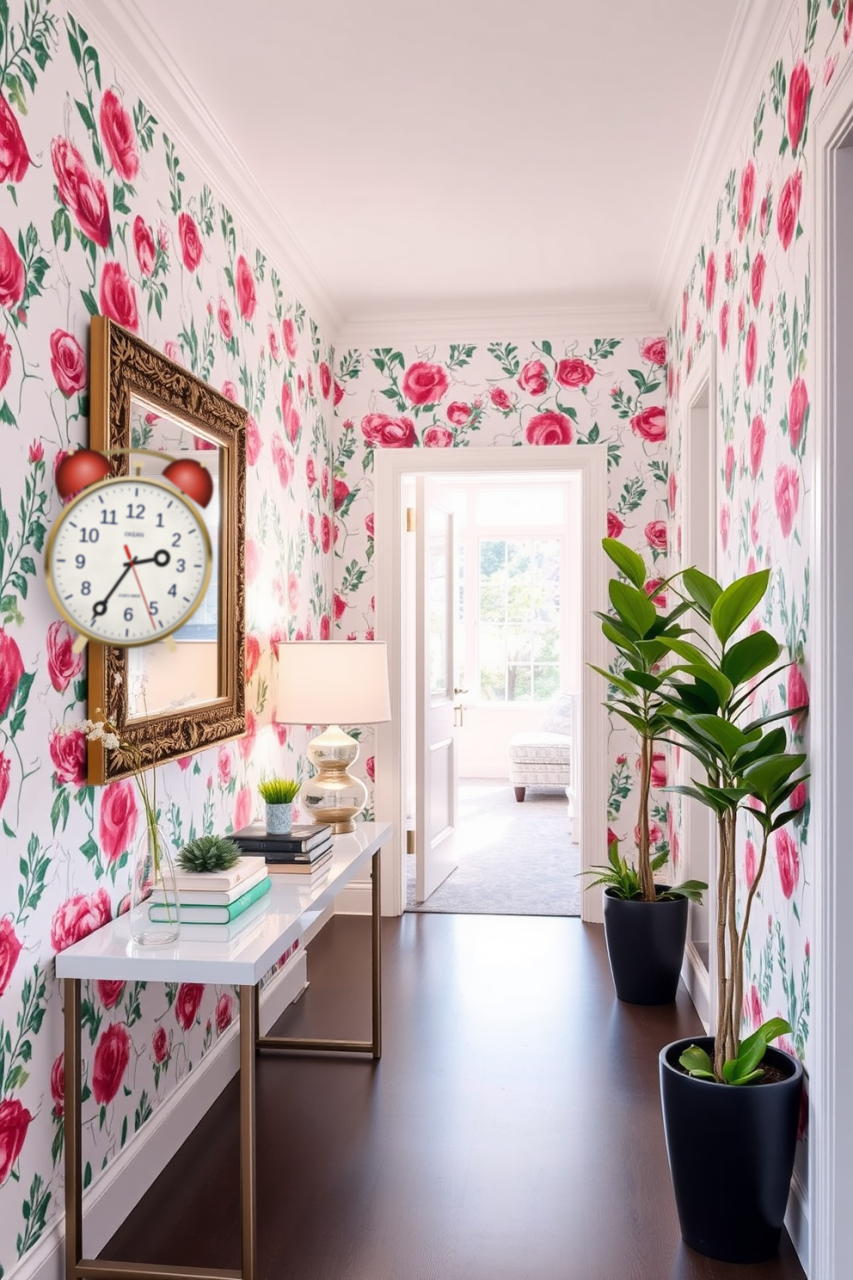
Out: 2,35,26
